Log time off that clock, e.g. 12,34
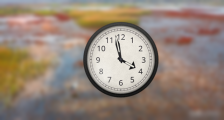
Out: 3,58
